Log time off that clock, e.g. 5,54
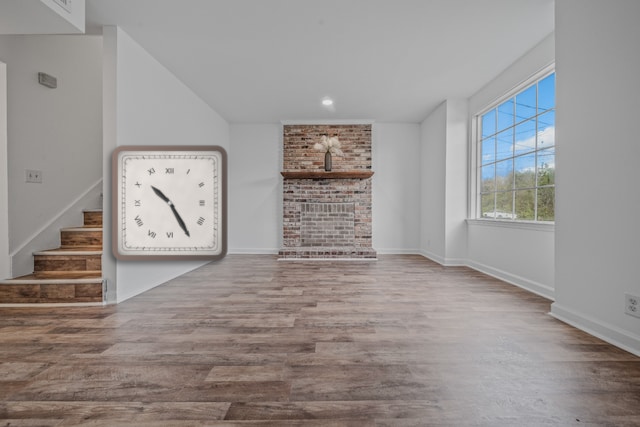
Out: 10,25
